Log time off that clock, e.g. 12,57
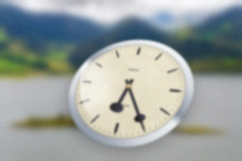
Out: 6,25
